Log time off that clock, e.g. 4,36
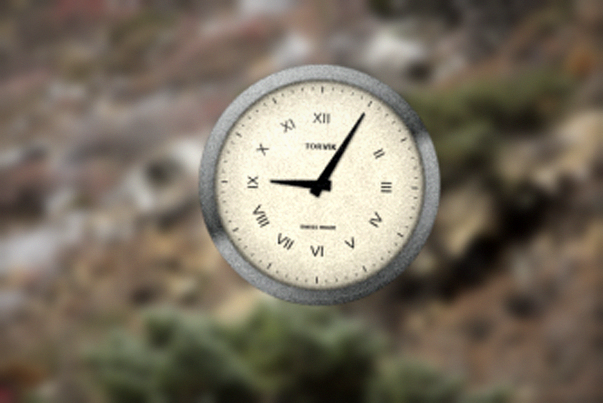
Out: 9,05
